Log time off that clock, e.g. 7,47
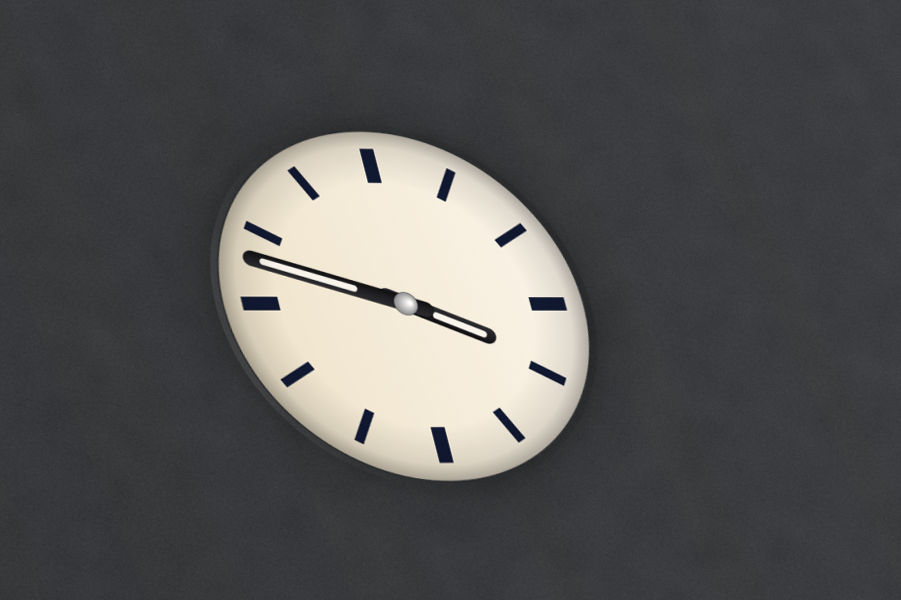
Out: 3,48
